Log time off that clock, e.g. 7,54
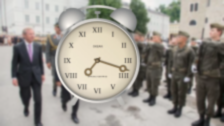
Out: 7,18
